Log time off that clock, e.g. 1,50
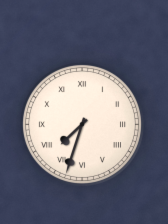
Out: 7,33
